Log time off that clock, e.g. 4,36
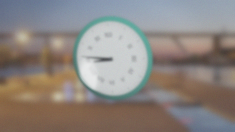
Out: 8,46
